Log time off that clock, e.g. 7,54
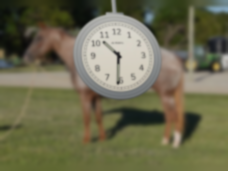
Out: 10,31
